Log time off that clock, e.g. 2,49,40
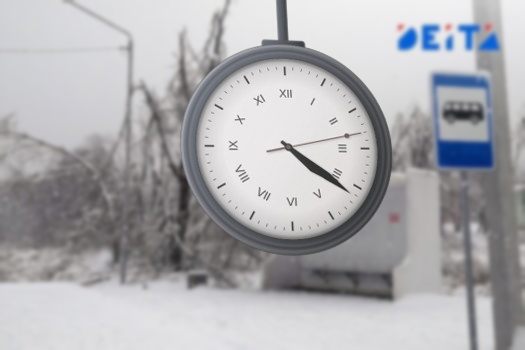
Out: 4,21,13
